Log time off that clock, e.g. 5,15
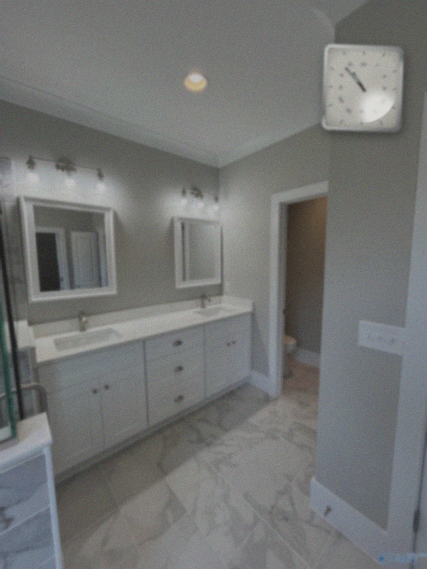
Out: 10,53
